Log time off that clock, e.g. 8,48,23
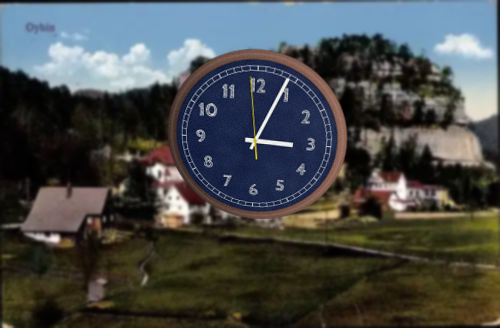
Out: 3,03,59
